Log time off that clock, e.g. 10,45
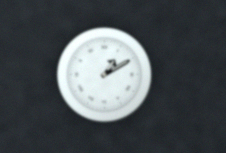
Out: 1,10
